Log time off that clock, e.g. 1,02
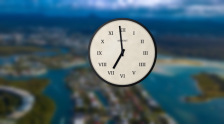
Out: 6,59
